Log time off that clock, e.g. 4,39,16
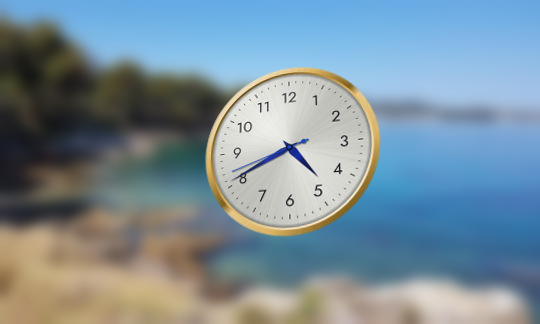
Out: 4,40,42
